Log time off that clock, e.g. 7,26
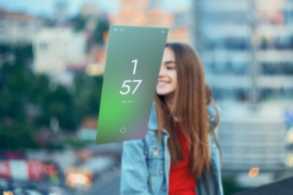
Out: 1,57
